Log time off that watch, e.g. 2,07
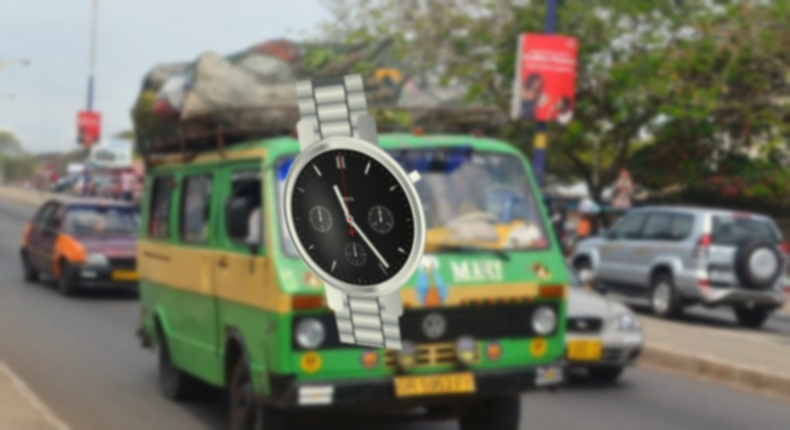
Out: 11,24
